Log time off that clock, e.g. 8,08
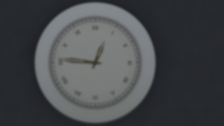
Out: 12,46
